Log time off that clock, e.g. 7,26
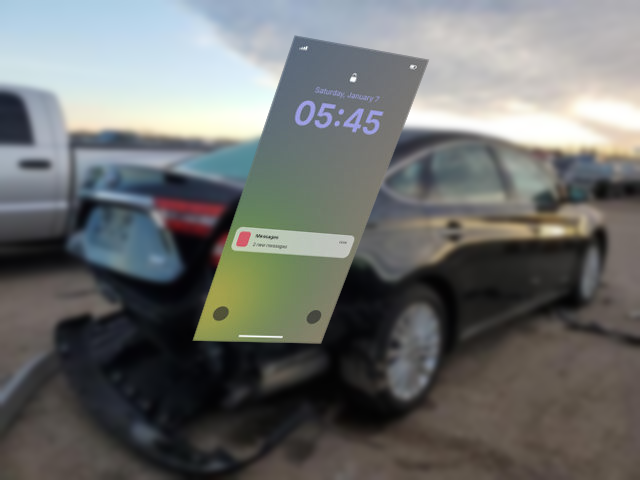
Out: 5,45
